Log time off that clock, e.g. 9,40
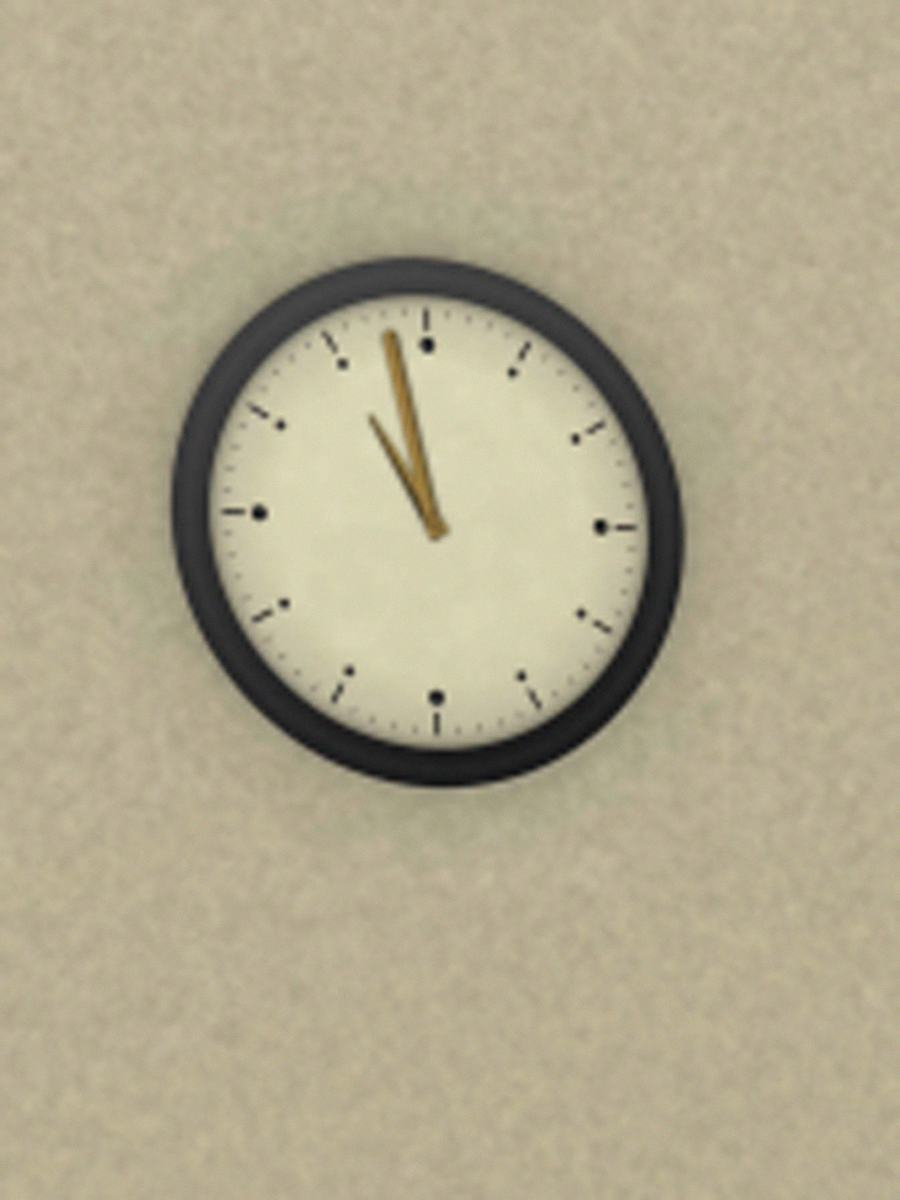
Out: 10,58
